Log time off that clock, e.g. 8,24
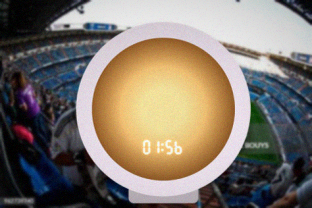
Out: 1,56
